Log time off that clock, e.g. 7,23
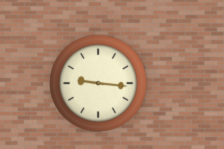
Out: 9,16
